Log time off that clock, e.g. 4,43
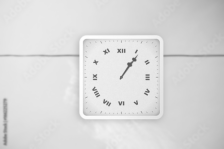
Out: 1,06
